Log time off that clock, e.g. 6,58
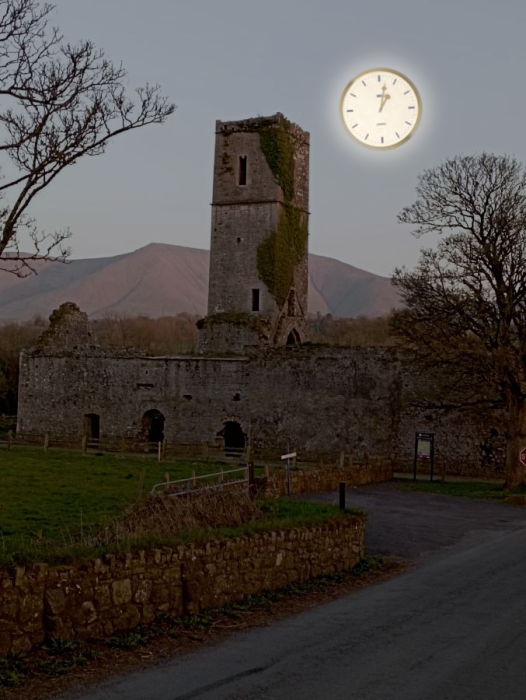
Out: 1,02
